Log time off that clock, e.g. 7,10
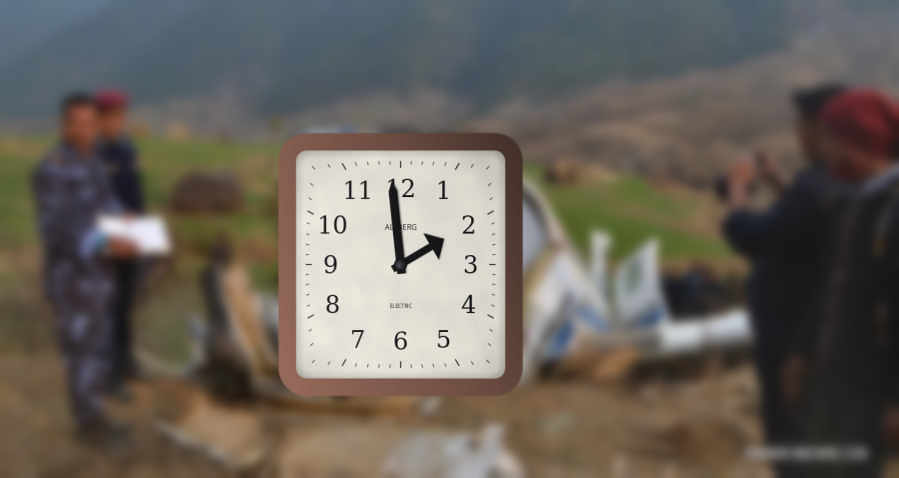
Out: 1,59
